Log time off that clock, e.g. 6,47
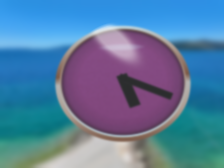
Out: 5,19
